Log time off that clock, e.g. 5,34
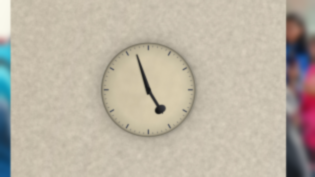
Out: 4,57
